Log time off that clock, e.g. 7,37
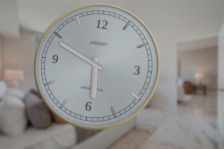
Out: 5,49
